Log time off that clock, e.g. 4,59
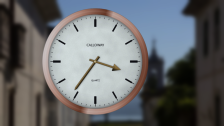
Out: 3,36
